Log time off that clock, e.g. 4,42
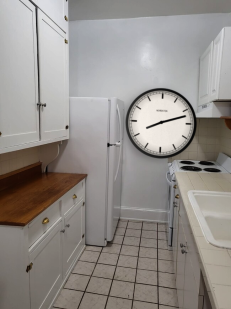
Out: 8,12
